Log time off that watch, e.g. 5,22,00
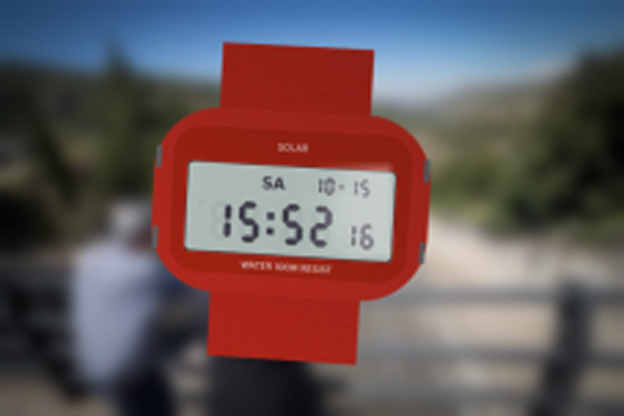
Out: 15,52,16
